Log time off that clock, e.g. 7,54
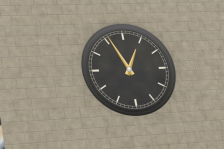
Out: 12,56
